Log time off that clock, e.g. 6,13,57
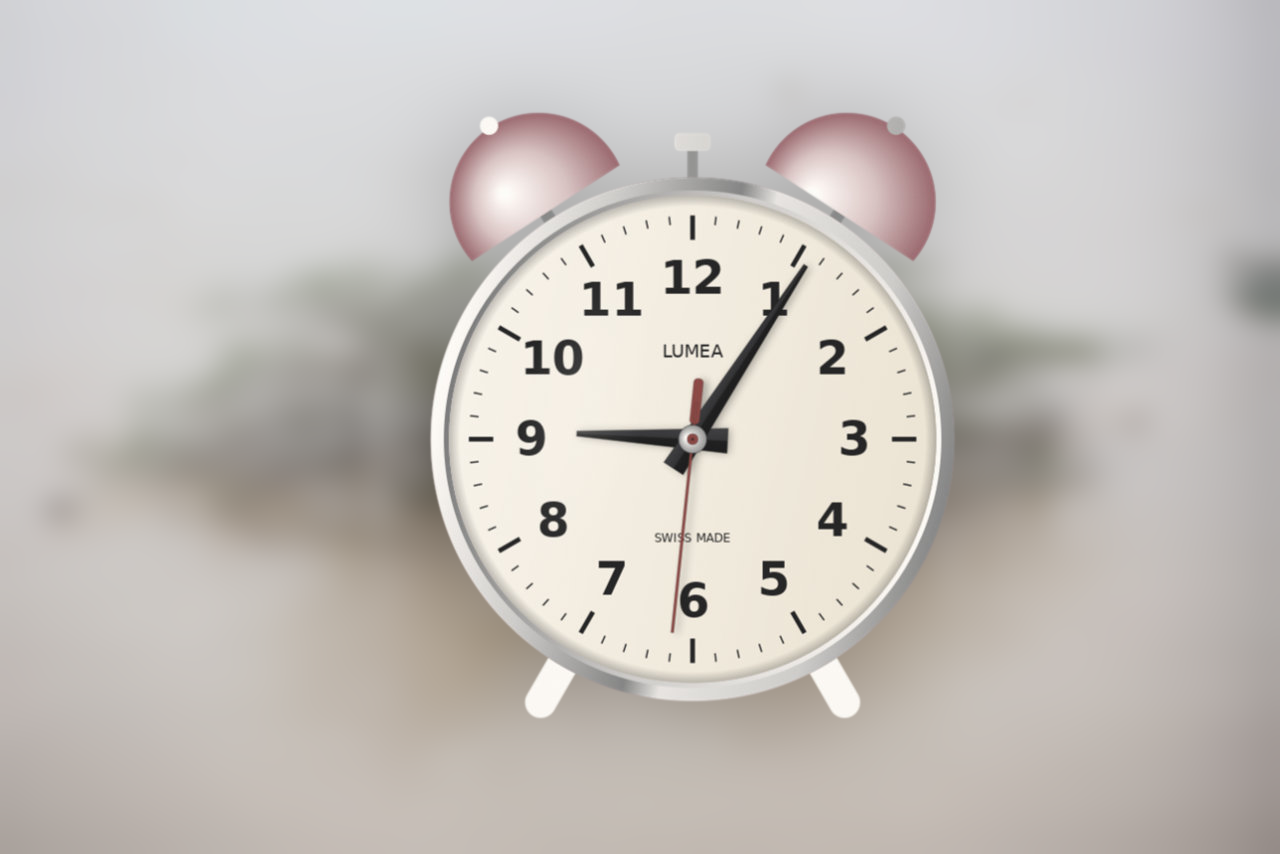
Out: 9,05,31
